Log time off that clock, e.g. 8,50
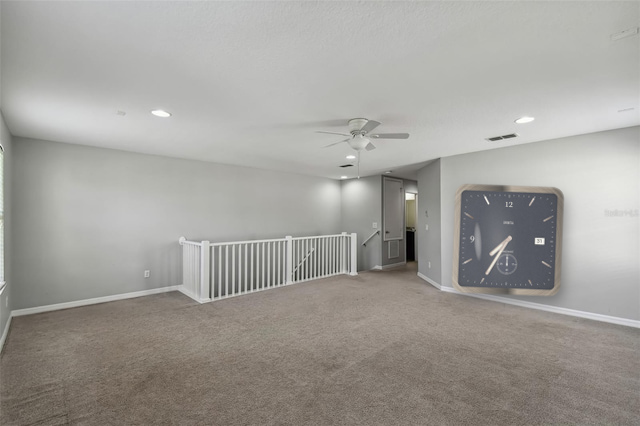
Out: 7,35
